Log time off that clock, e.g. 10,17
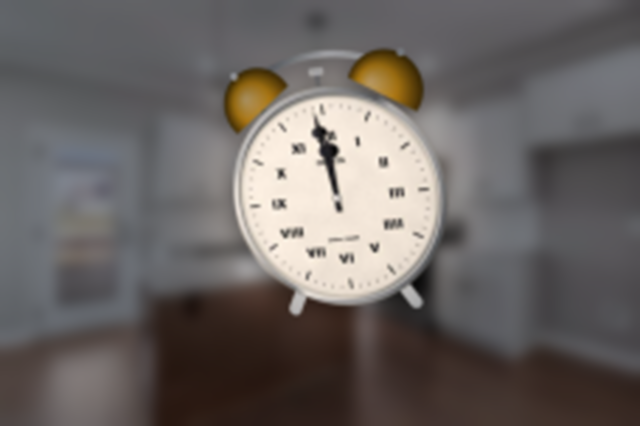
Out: 11,59
